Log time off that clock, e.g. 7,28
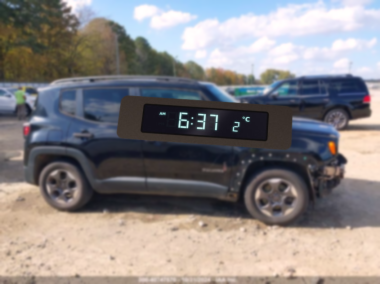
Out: 6,37
